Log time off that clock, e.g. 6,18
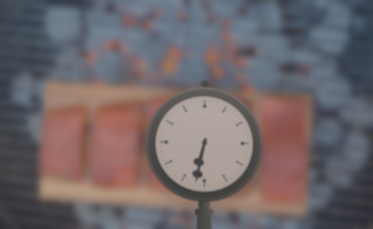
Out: 6,32
